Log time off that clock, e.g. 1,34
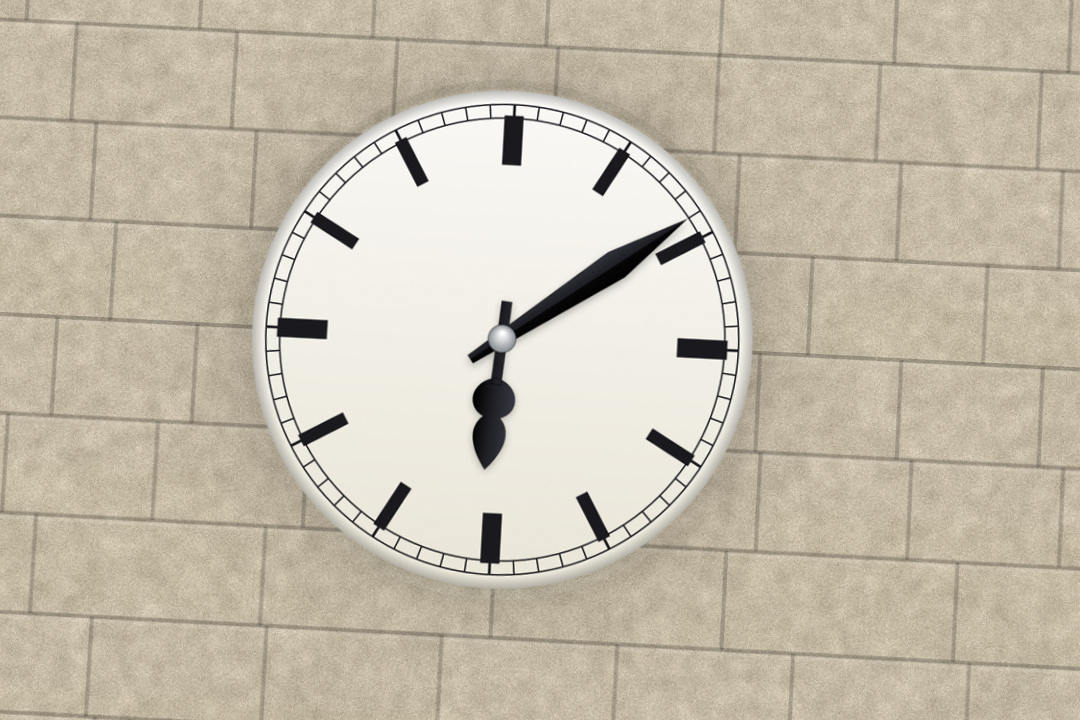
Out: 6,09
